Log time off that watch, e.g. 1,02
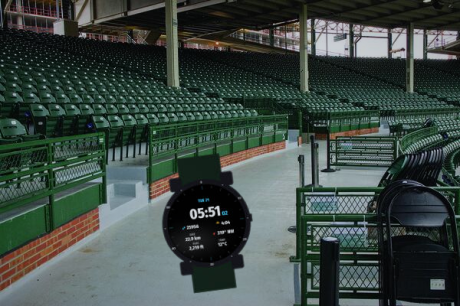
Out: 5,51
